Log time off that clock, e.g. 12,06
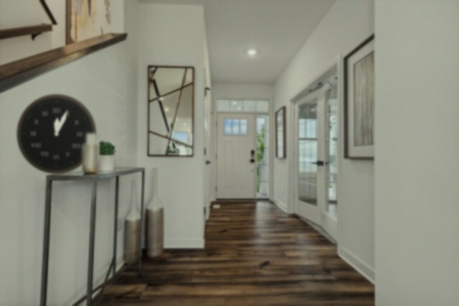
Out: 12,04
